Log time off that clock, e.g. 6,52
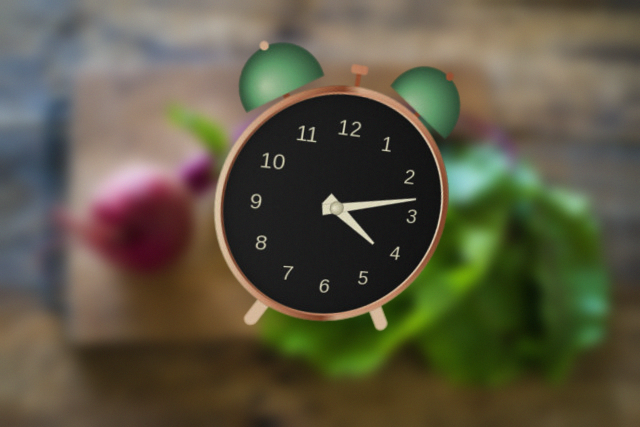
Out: 4,13
